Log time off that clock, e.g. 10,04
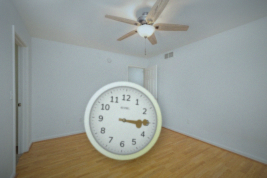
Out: 3,15
